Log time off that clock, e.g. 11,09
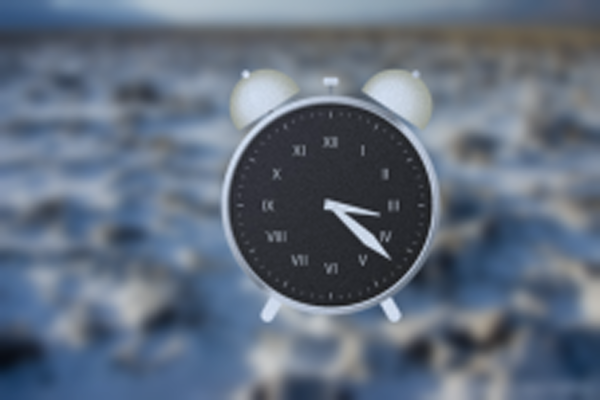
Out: 3,22
